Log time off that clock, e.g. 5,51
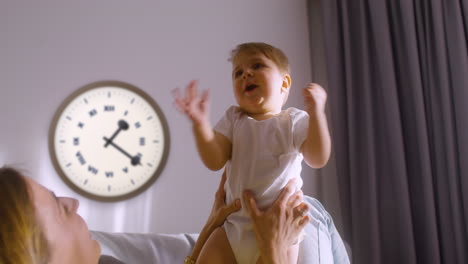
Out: 1,21
